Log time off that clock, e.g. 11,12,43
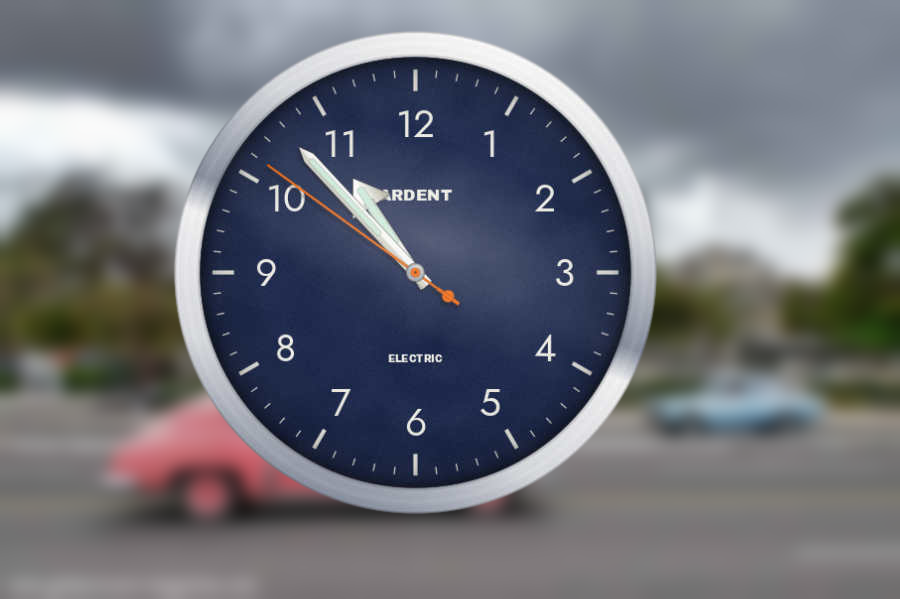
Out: 10,52,51
